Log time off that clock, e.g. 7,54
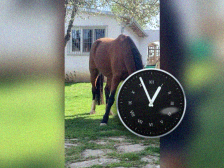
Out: 12,56
